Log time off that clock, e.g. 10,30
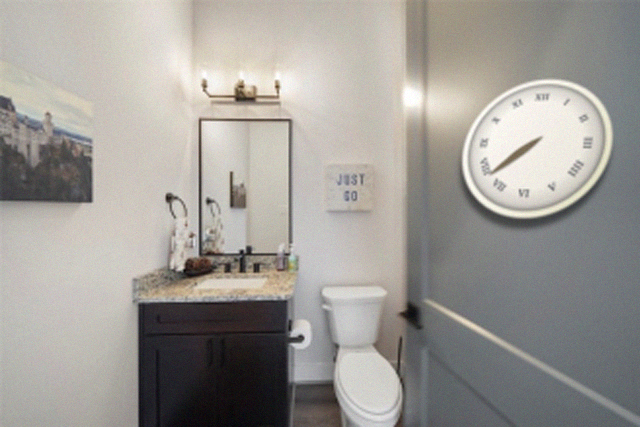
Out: 7,38
